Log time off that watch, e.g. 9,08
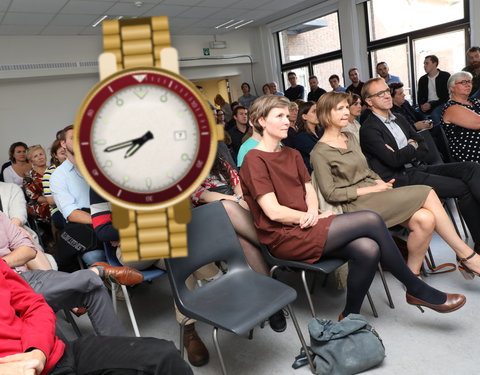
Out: 7,43
